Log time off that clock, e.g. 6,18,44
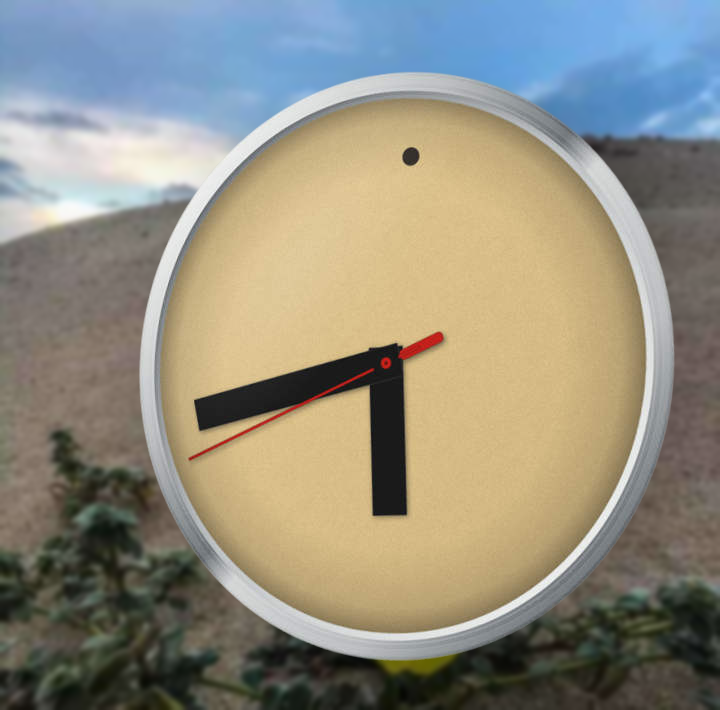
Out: 5,41,40
